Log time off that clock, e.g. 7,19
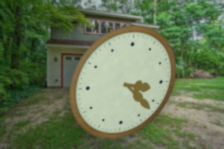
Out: 3,22
